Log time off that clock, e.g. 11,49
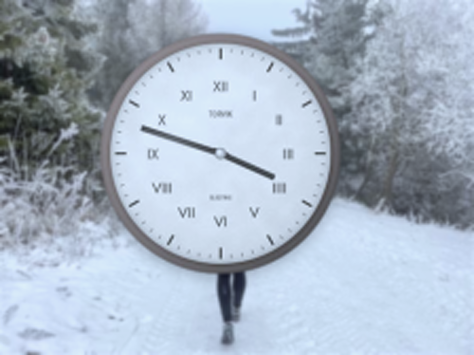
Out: 3,48
